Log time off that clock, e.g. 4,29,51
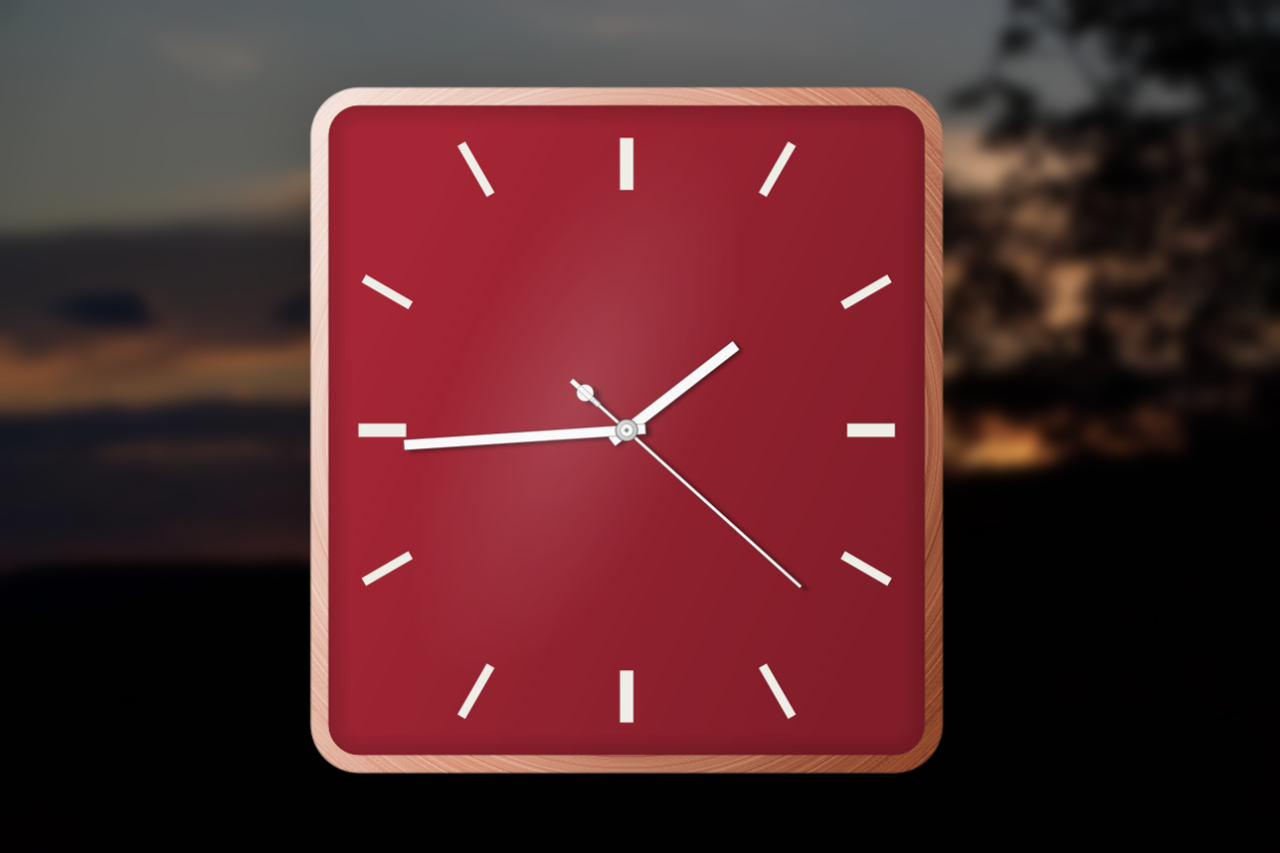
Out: 1,44,22
